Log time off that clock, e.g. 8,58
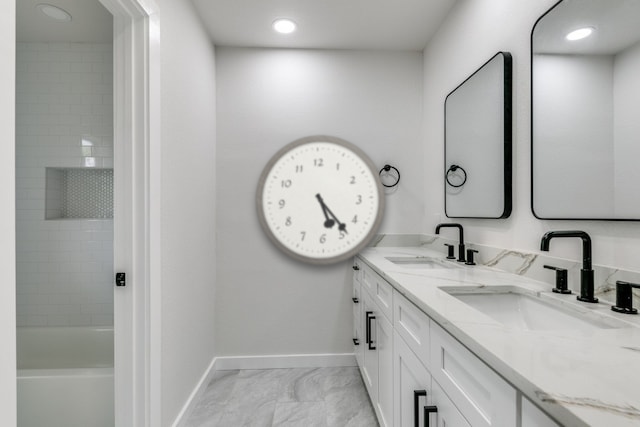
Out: 5,24
